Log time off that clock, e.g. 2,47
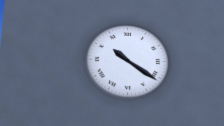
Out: 10,21
